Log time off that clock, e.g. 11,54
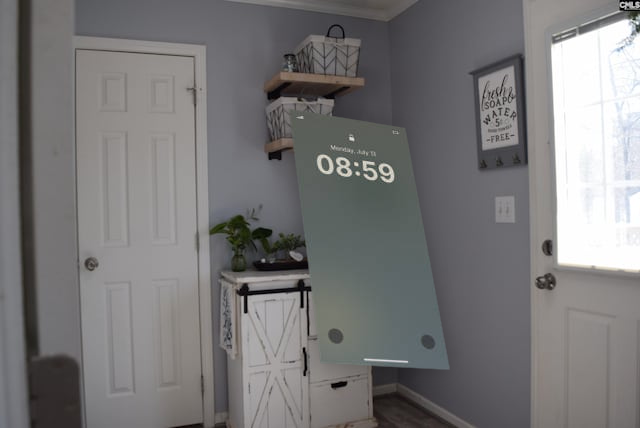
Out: 8,59
